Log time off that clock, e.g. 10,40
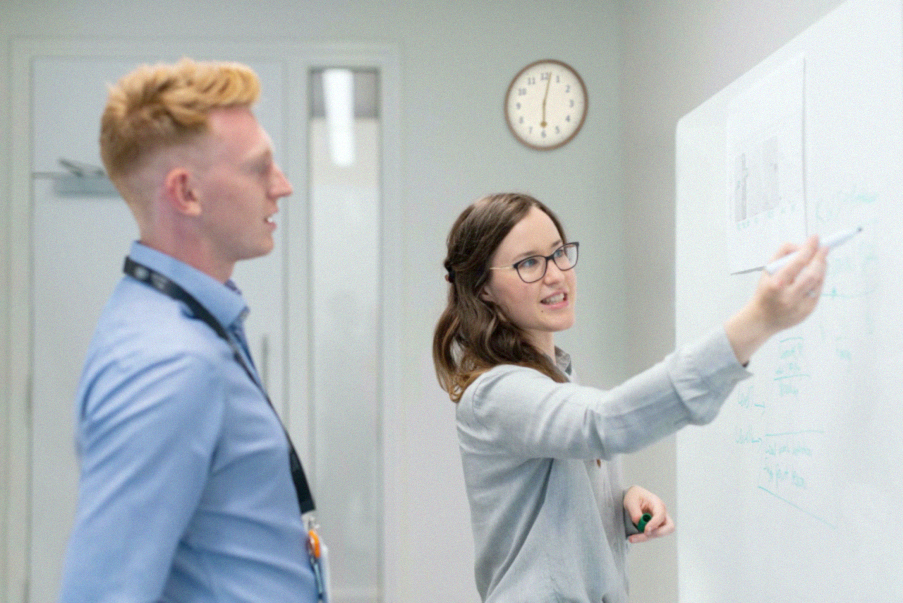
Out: 6,02
